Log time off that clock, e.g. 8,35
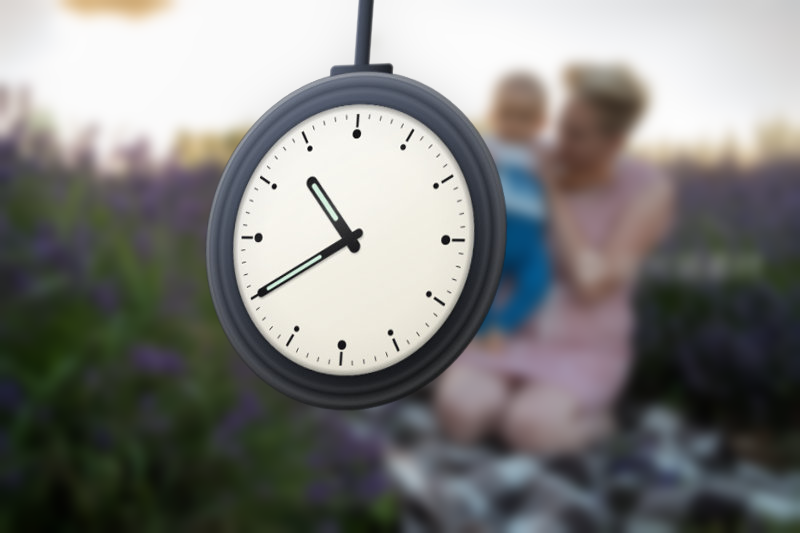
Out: 10,40
